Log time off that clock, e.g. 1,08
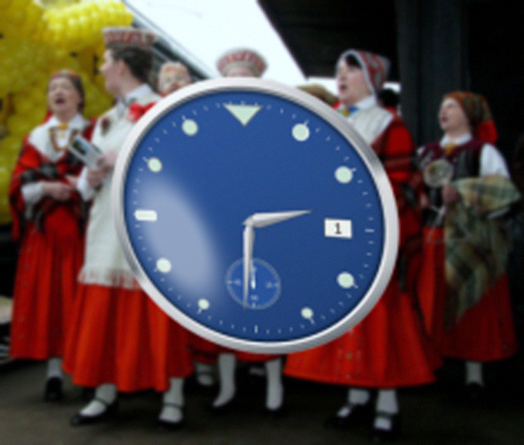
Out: 2,31
